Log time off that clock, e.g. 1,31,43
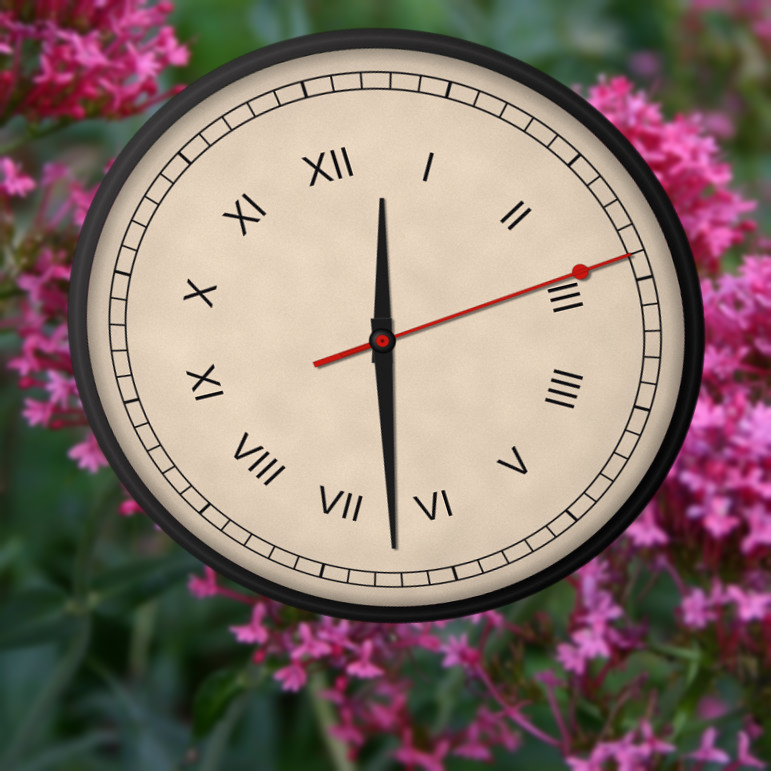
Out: 12,32,14
